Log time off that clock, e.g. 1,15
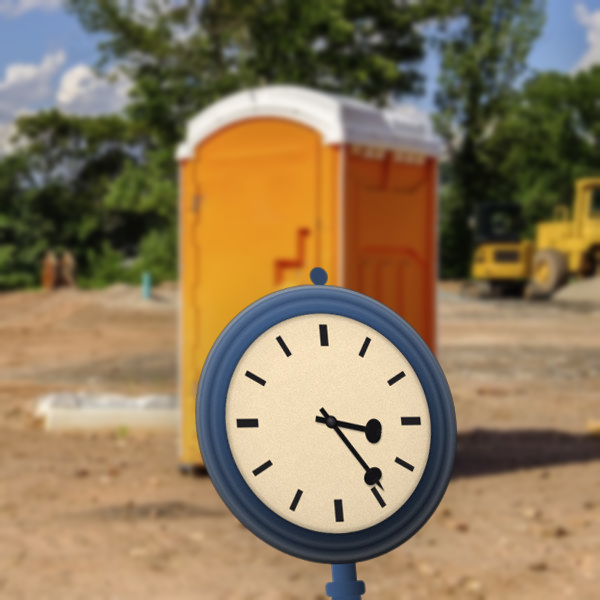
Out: 3,24
